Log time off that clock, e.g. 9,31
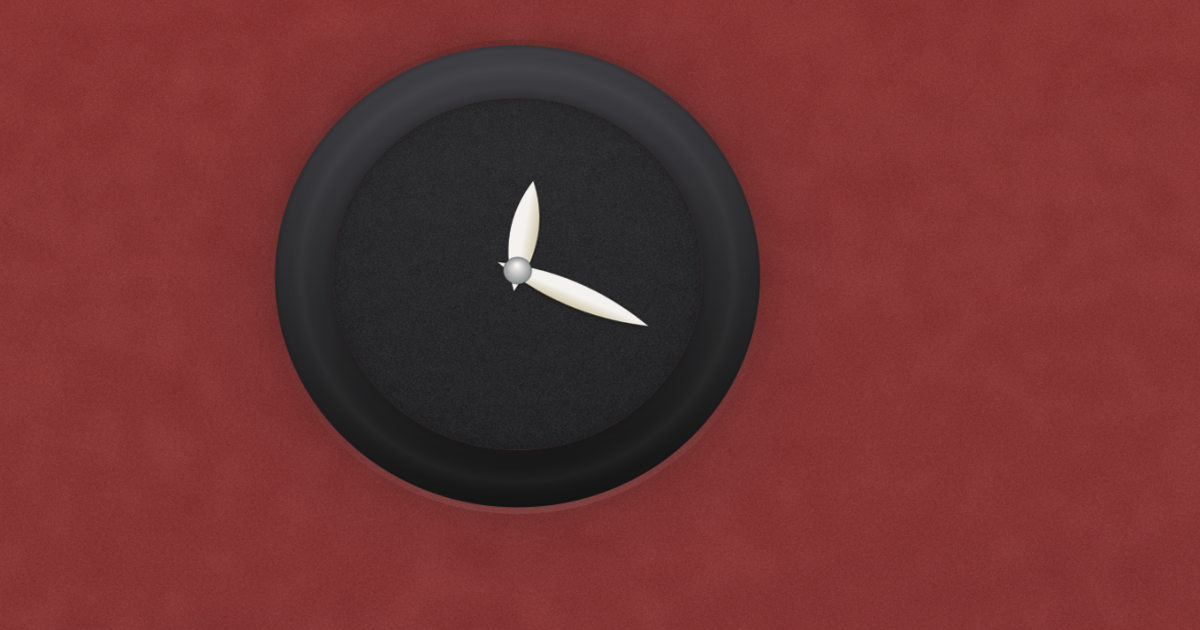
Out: 12,19
